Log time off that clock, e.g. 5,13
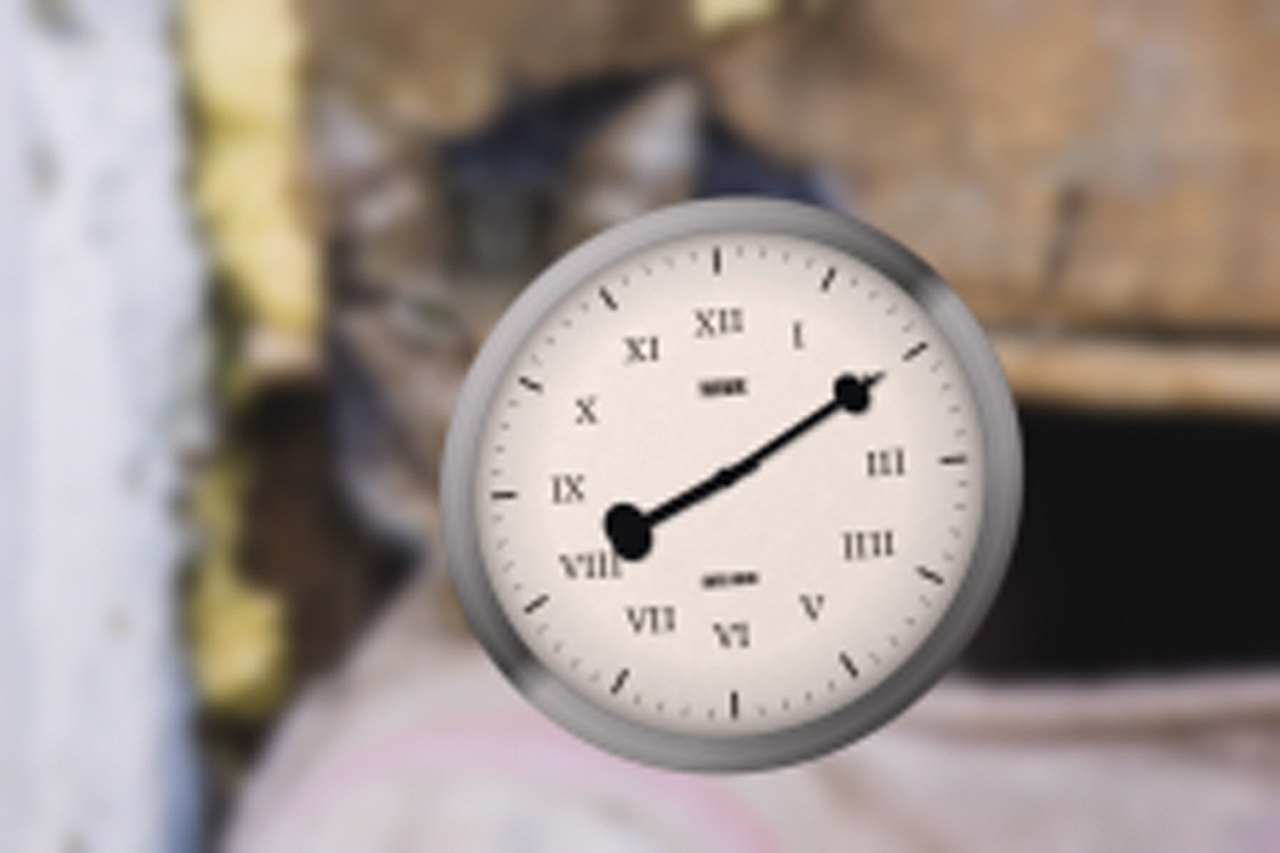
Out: 8,10
